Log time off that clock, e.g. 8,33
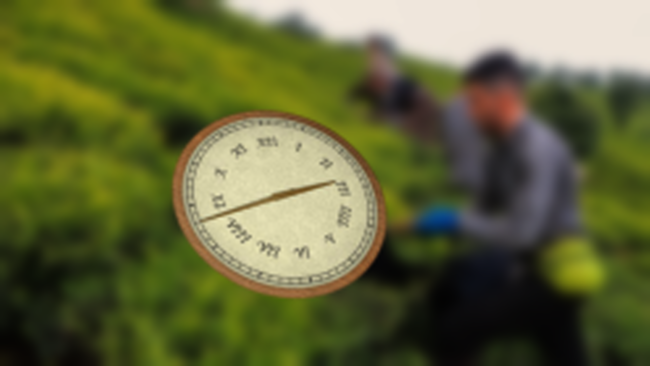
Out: 2,43
